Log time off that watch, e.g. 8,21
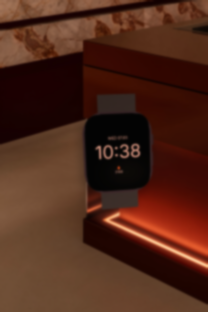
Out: 10,38
